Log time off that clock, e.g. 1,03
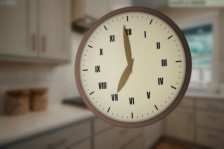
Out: 6,59
